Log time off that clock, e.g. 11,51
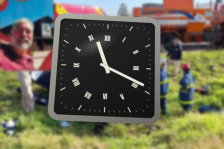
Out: 11,19
